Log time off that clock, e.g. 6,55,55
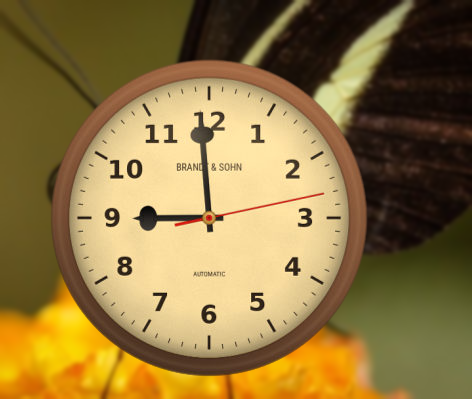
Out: 8,59,13
